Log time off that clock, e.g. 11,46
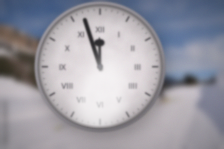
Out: 11,57
